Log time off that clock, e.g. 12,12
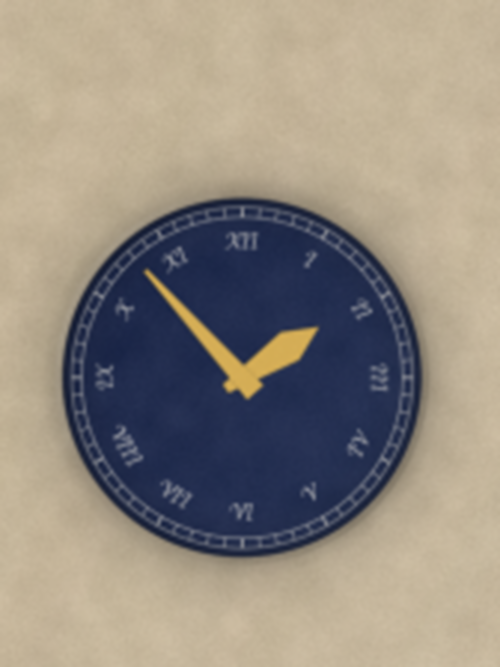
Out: 1,53
